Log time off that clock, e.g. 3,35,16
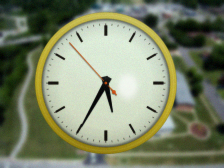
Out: 5,34,53
